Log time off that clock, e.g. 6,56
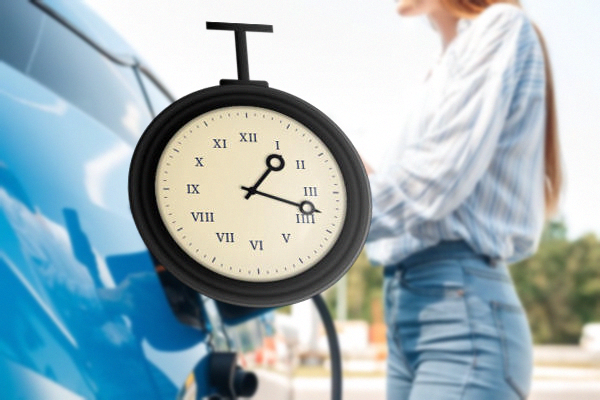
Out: 1,18
